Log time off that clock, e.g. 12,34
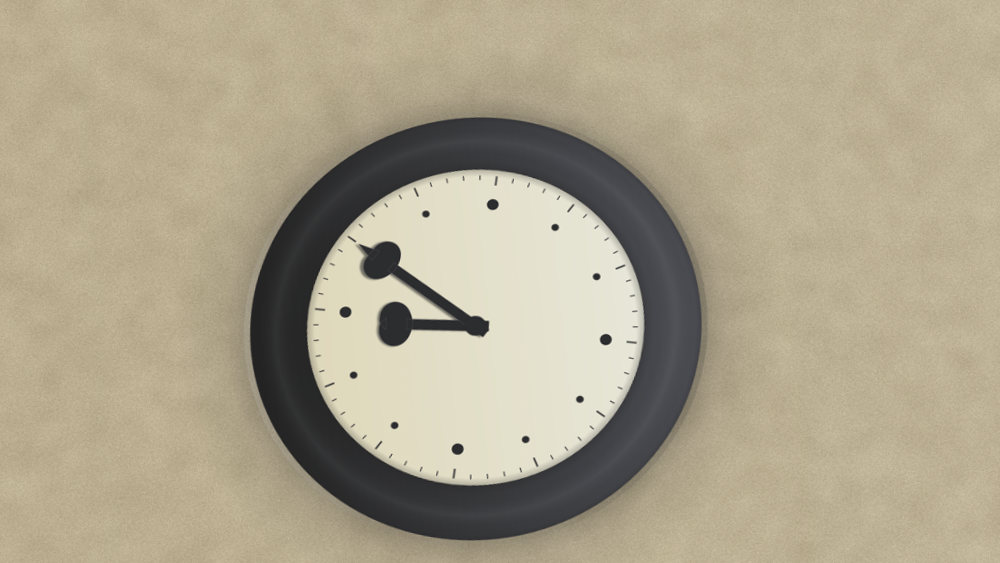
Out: 8,50
